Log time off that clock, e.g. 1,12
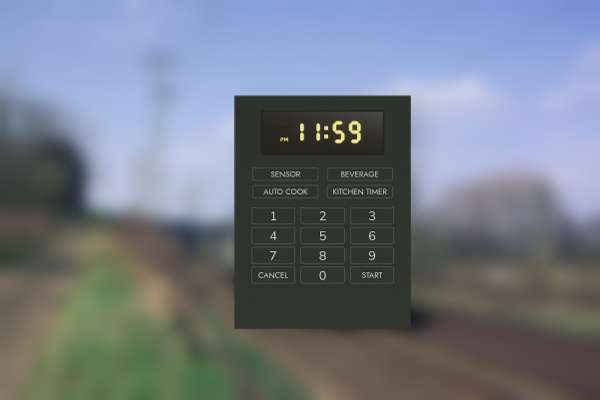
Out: 11,59
